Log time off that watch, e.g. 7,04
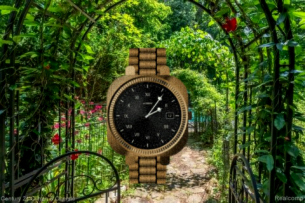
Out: 2,06
